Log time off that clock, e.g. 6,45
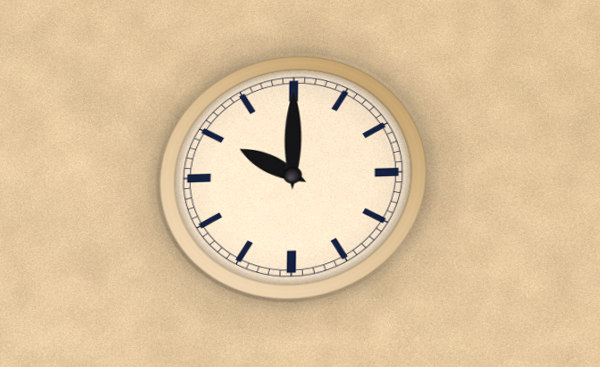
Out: 10,00
